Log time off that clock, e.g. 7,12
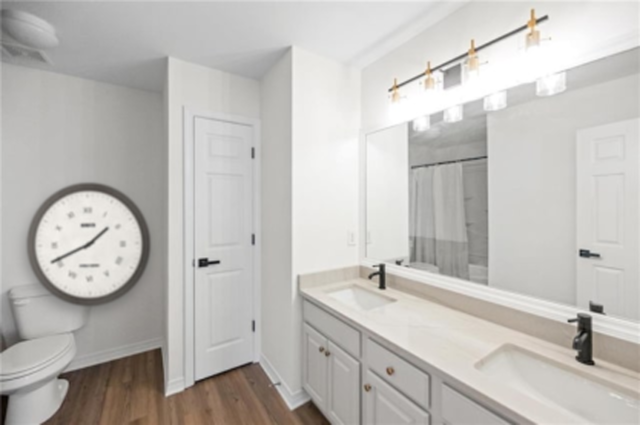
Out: 1,41
